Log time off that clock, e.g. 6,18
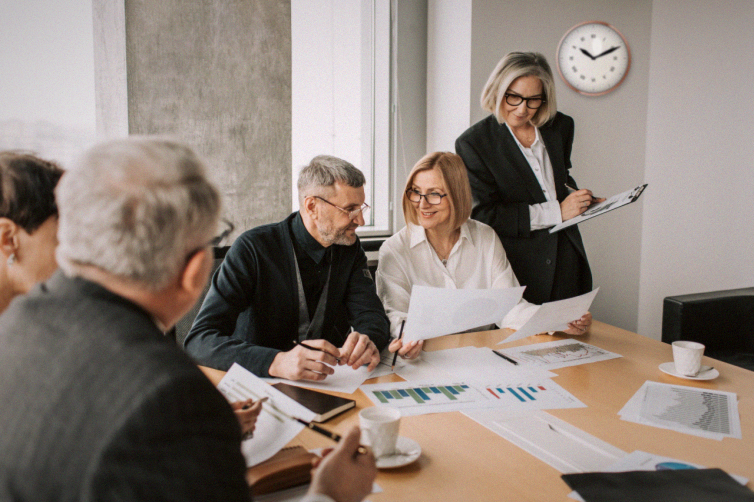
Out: 10,11
